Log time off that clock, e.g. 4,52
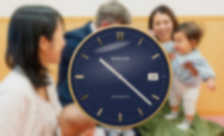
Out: 10,22
